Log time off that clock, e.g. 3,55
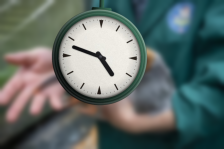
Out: 4,48
